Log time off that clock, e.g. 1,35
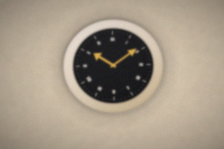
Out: 10,09
